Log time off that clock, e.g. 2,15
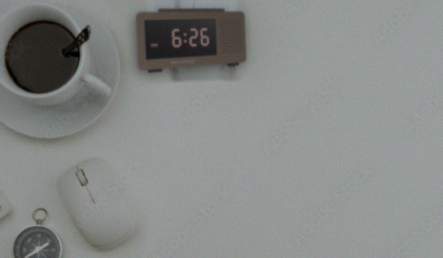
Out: 6,26
